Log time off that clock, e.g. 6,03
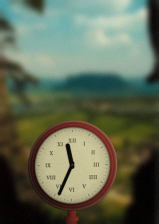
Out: 11,34
